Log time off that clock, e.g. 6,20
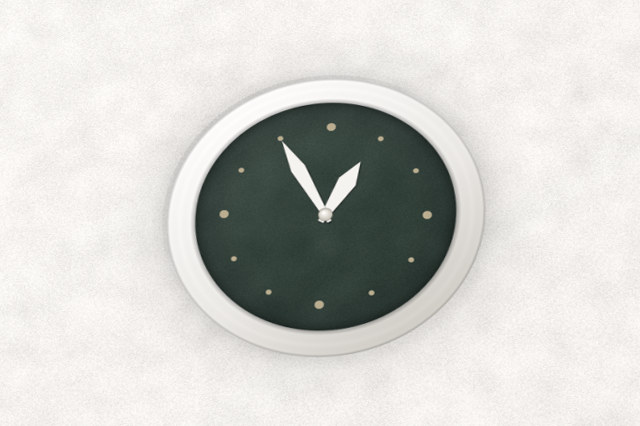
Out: 12,55
